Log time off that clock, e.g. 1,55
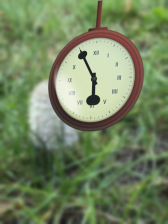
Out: 5,55
